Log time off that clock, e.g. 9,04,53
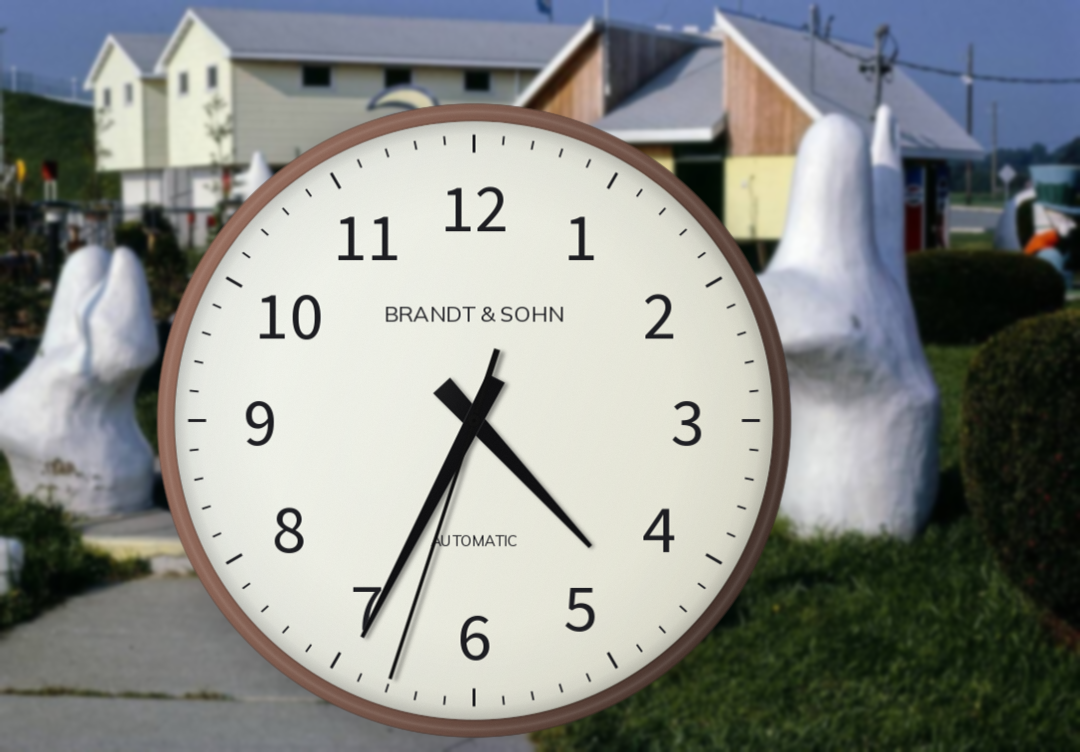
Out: 4,34,33
